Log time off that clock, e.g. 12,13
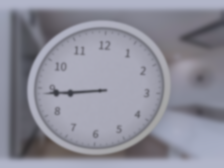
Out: 8,44
